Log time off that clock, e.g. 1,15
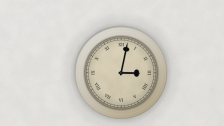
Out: 3,02
